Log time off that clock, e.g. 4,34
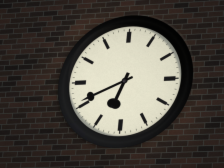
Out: 6,41
